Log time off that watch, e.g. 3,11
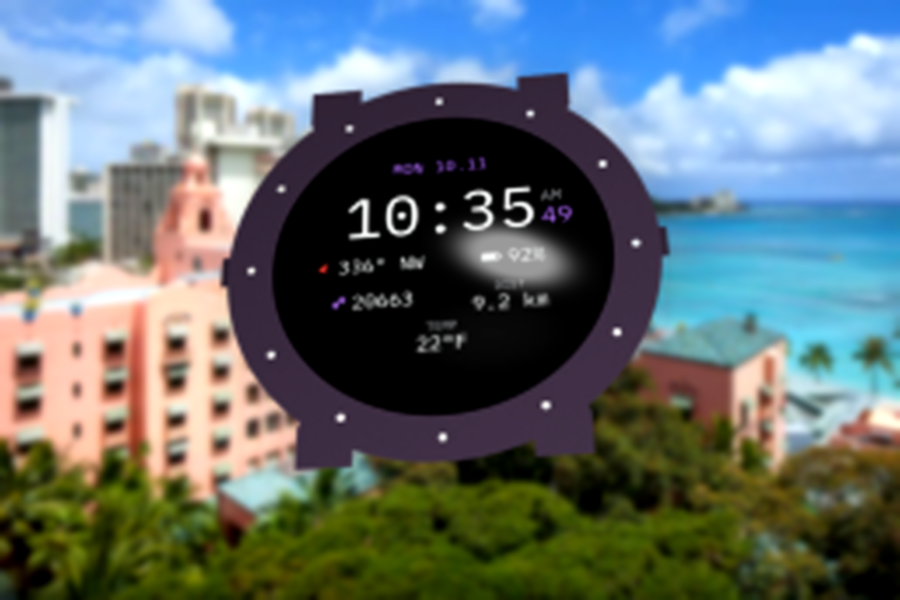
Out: 10,35
